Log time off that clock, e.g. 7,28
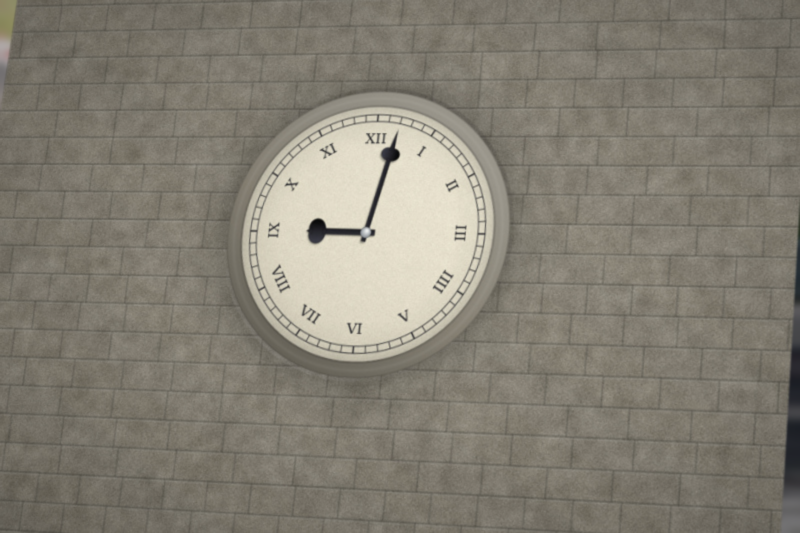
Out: 9,02
